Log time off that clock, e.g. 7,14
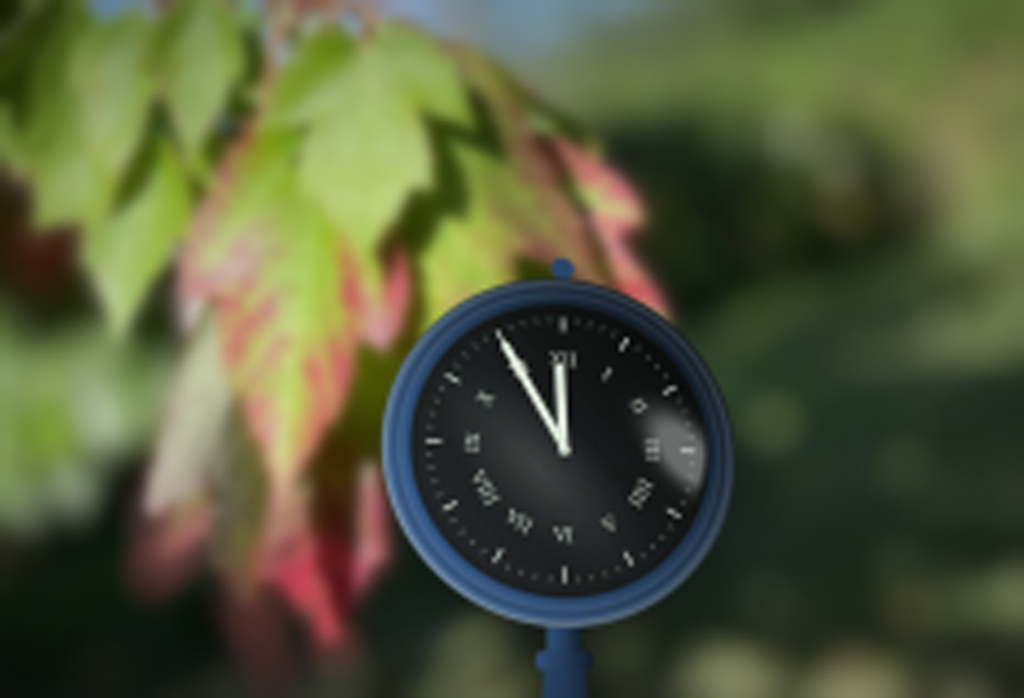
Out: 11,55
